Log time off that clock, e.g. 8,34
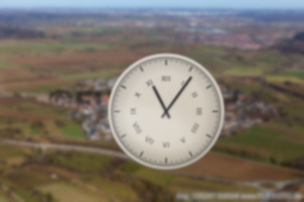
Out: 11,06
